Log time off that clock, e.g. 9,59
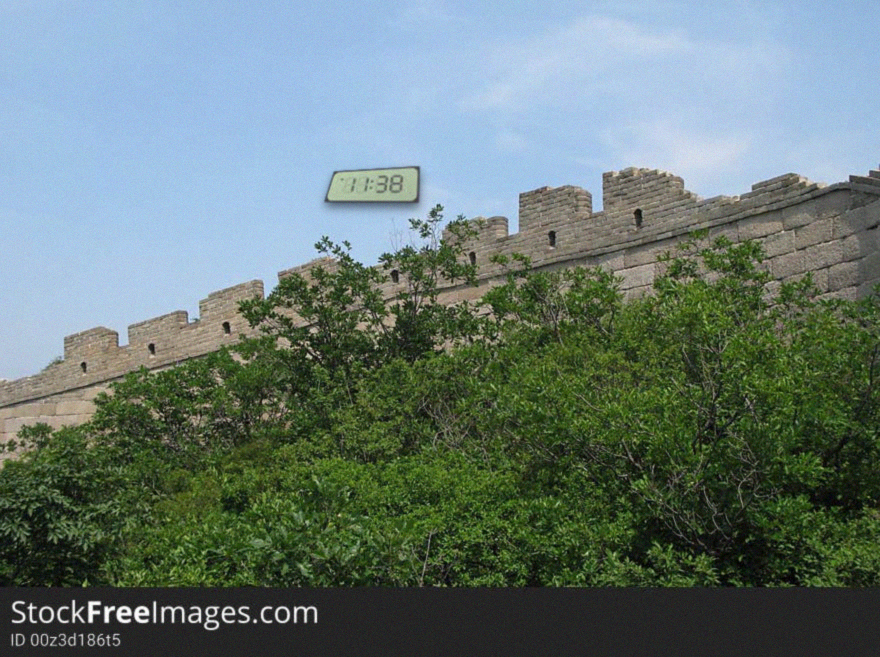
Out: 11,38
